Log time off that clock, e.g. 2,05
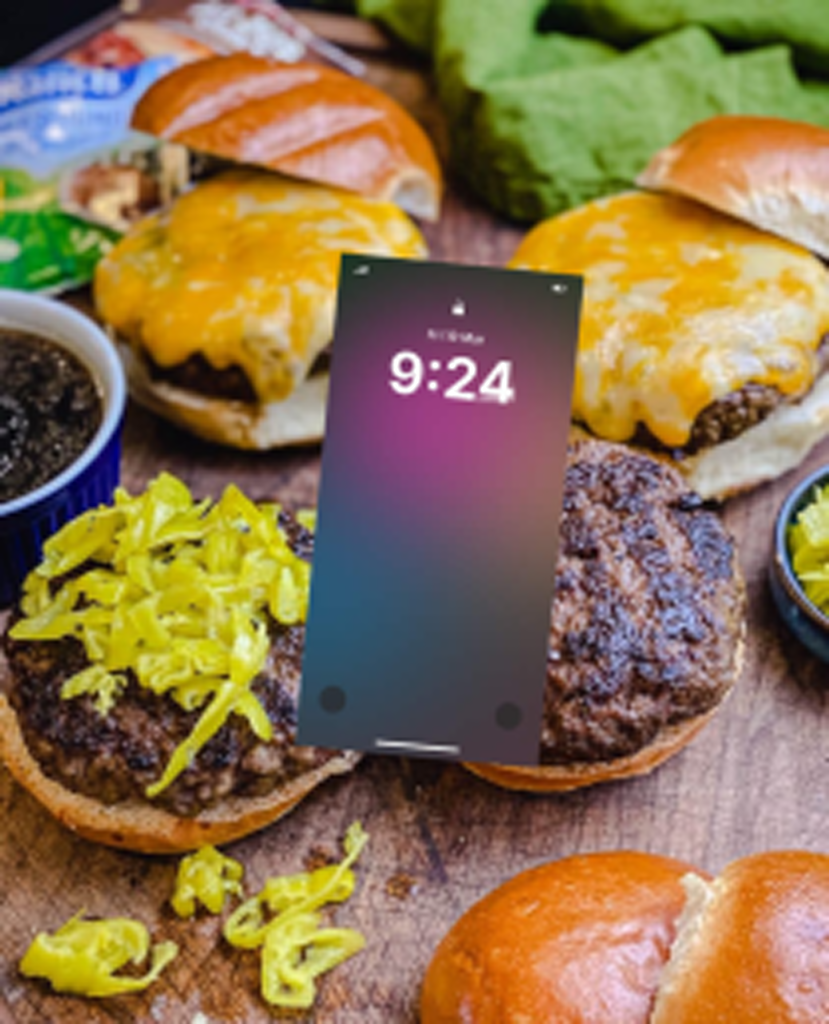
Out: 9,24
